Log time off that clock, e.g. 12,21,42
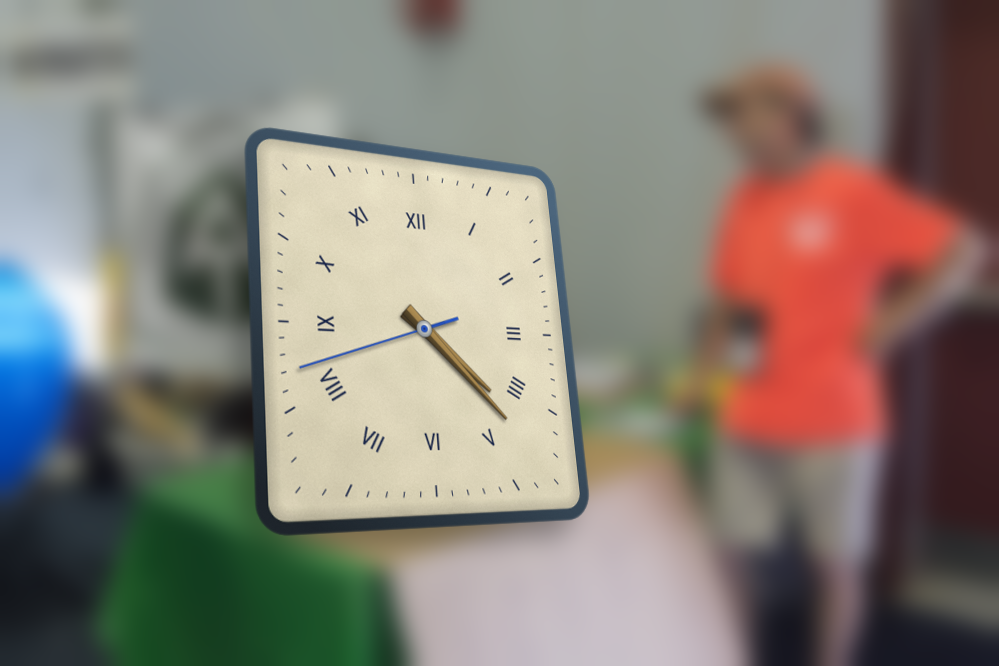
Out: 4,22,42
